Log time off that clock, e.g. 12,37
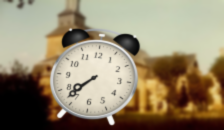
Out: 7,37
